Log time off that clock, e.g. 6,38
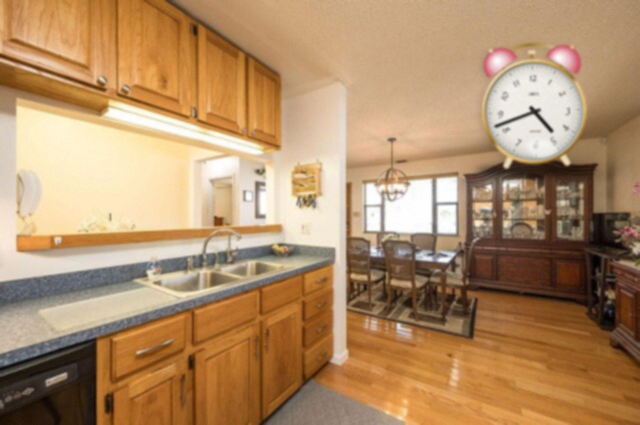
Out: 4,42
